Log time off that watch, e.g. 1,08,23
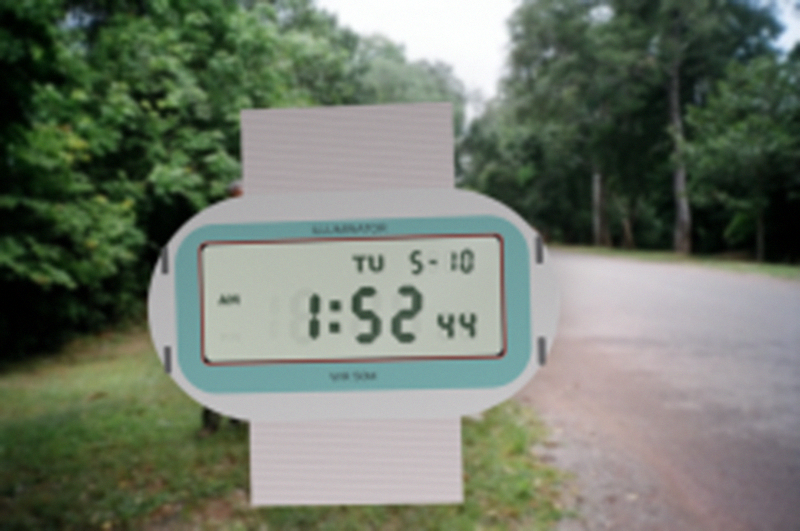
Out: 1,52,44
